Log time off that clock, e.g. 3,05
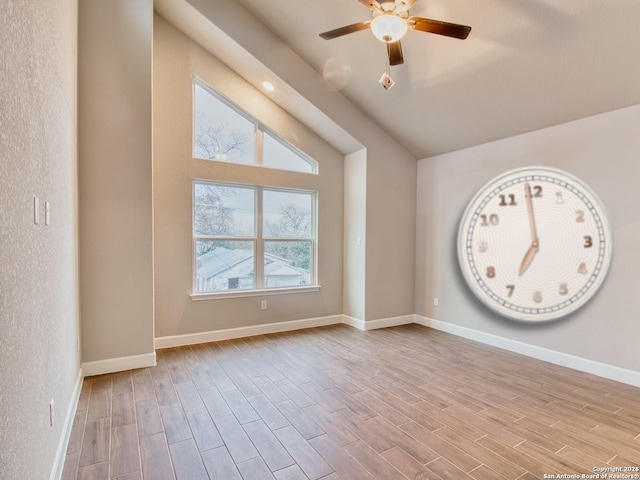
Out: 6,59
